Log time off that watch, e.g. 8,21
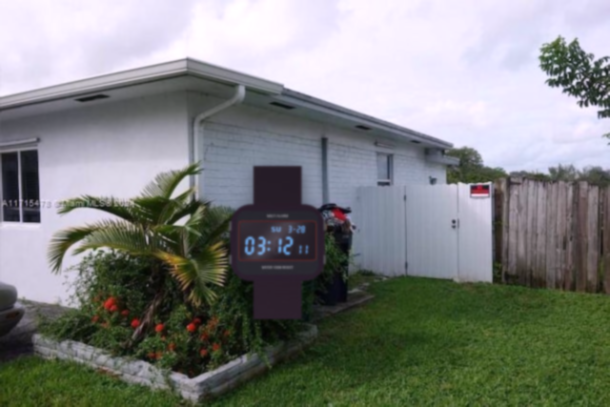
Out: 3,12
